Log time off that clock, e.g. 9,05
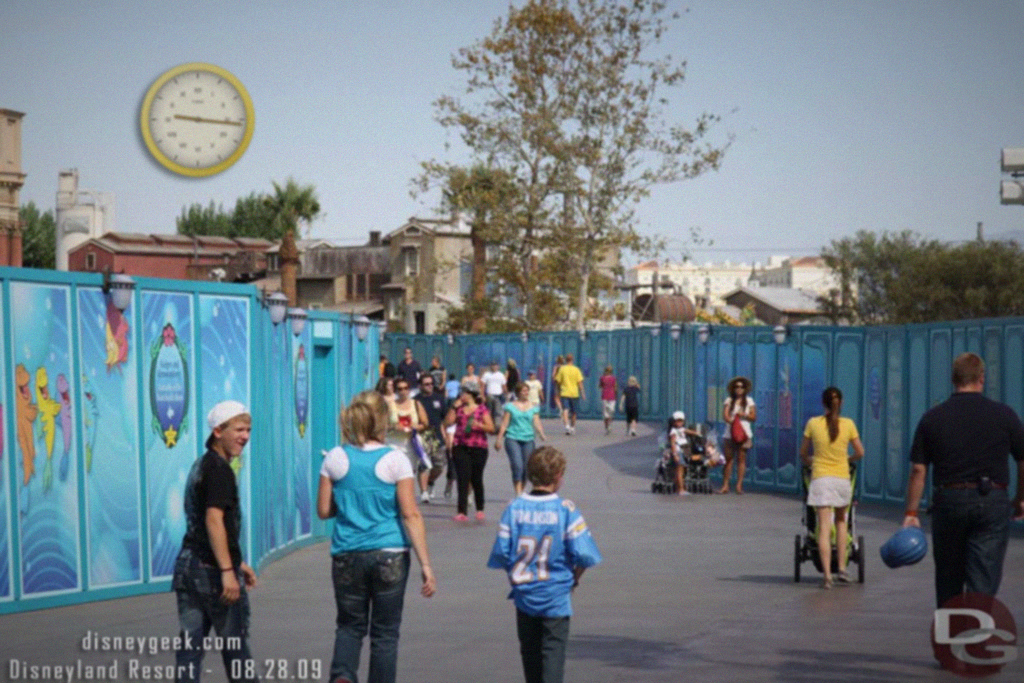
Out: 9,16
